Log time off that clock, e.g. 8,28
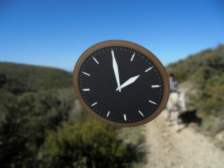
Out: 2,00
